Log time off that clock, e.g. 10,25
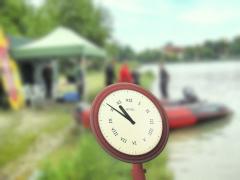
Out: 10,51
